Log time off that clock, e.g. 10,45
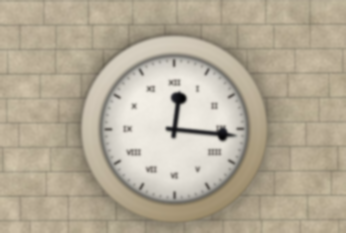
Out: 12,16
